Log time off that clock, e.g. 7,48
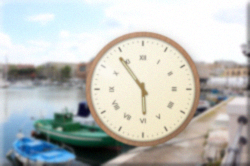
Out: 5,54
